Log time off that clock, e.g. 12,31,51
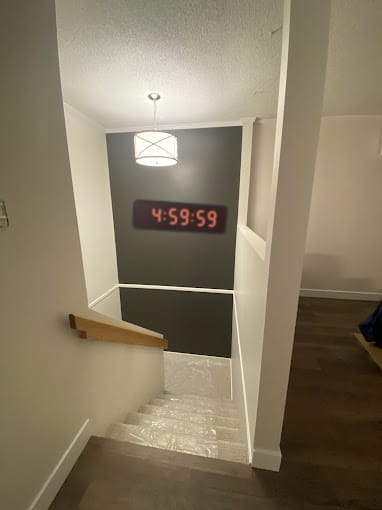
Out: 4,59,59
